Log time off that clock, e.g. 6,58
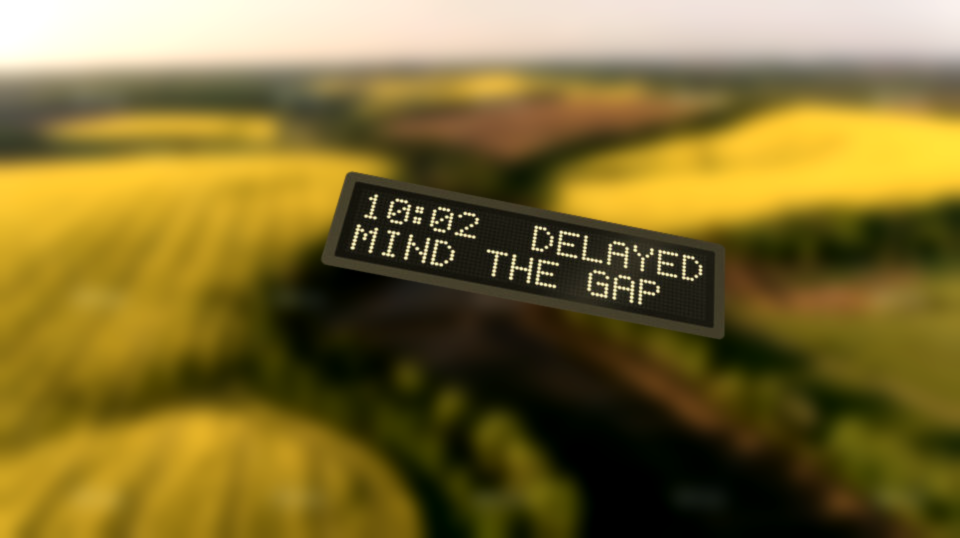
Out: 10,02
